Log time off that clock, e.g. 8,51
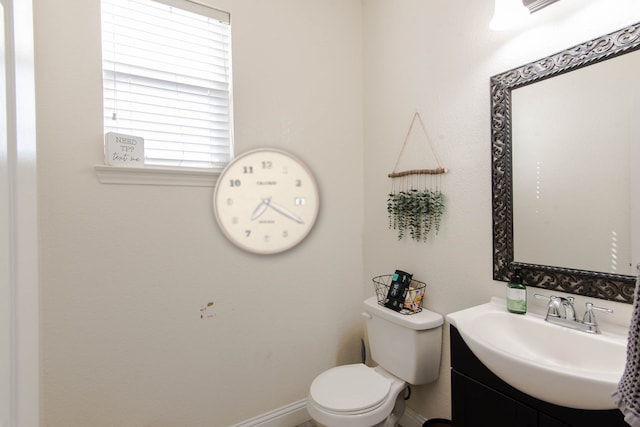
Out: 7,20
